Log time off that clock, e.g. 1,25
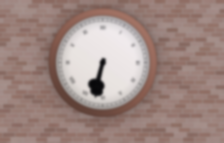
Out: 6,32
